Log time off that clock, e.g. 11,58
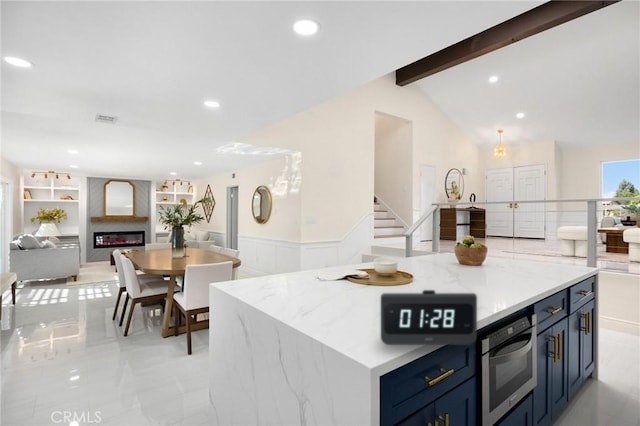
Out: 1,28
